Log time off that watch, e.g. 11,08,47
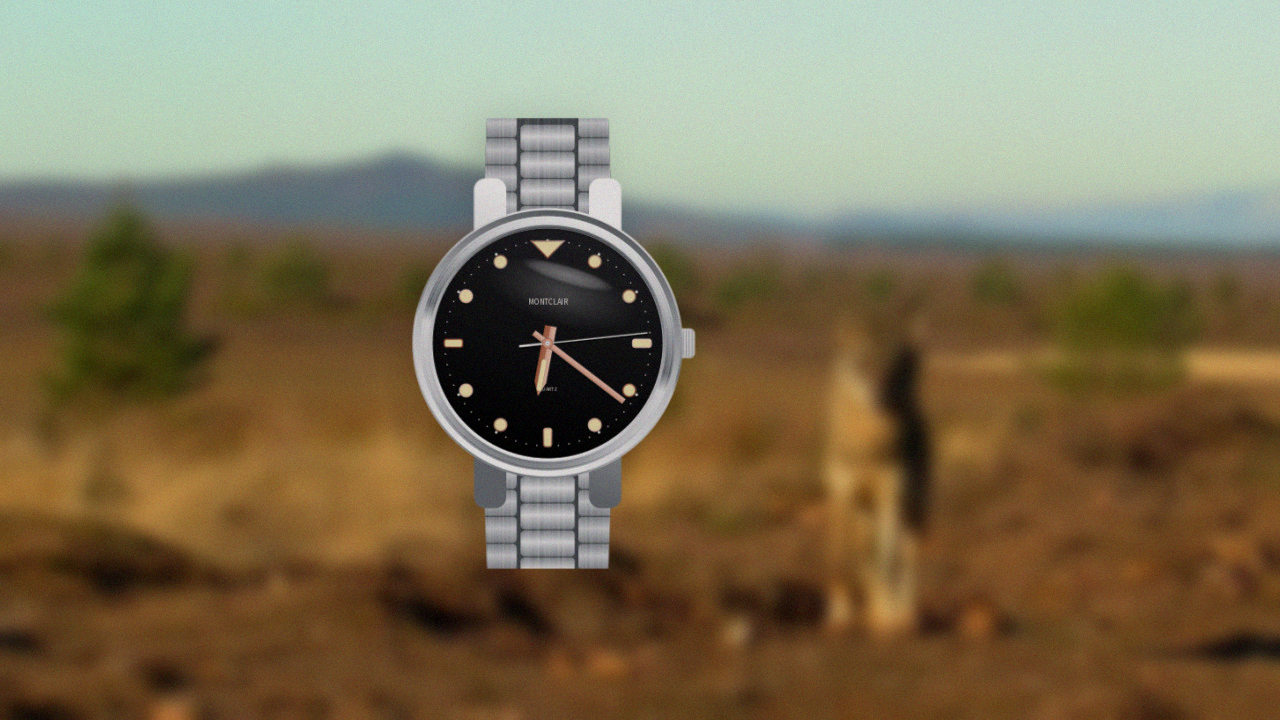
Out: 6,21,14
